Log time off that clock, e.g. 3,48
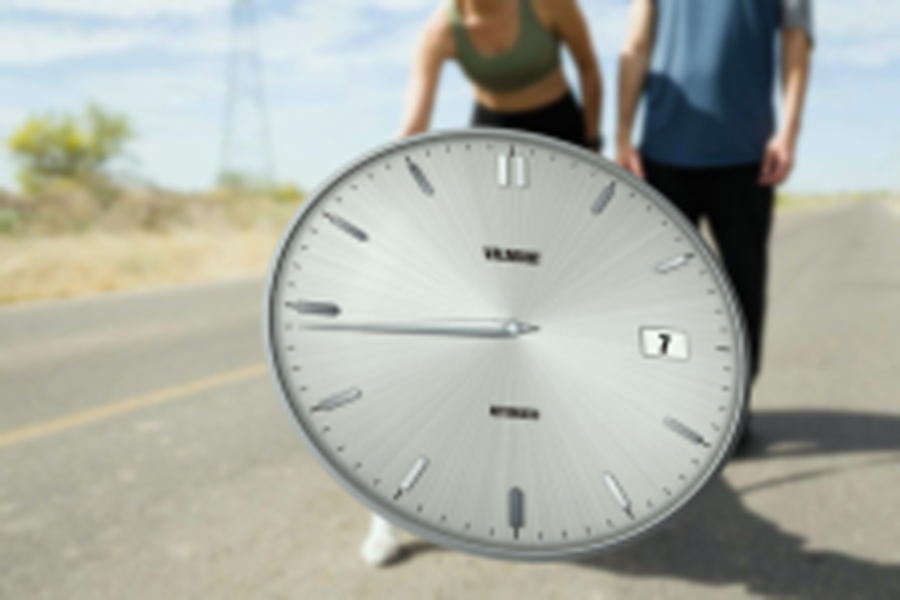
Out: 8,44
